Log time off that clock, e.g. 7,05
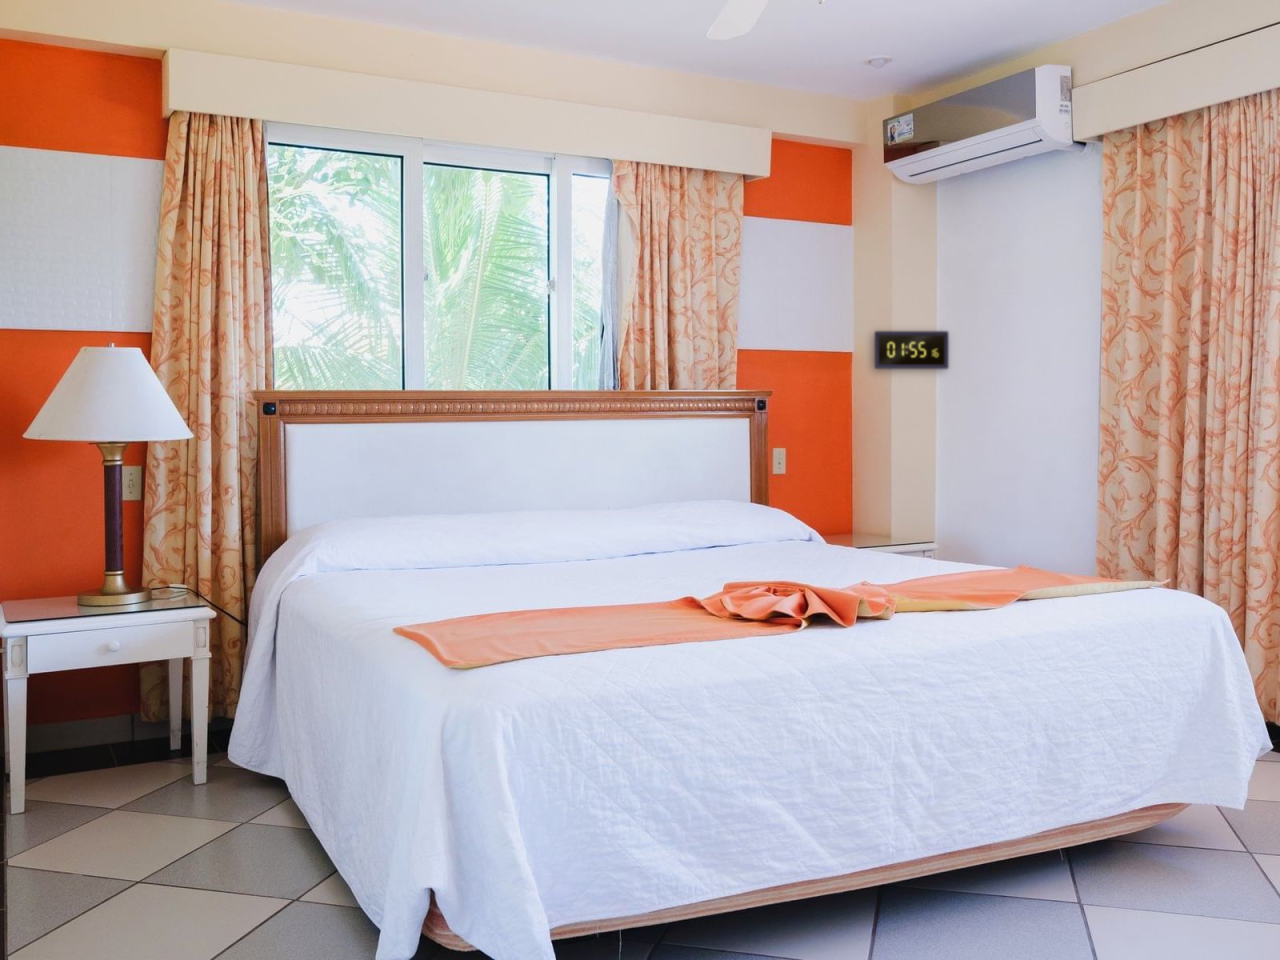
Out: 1,55
